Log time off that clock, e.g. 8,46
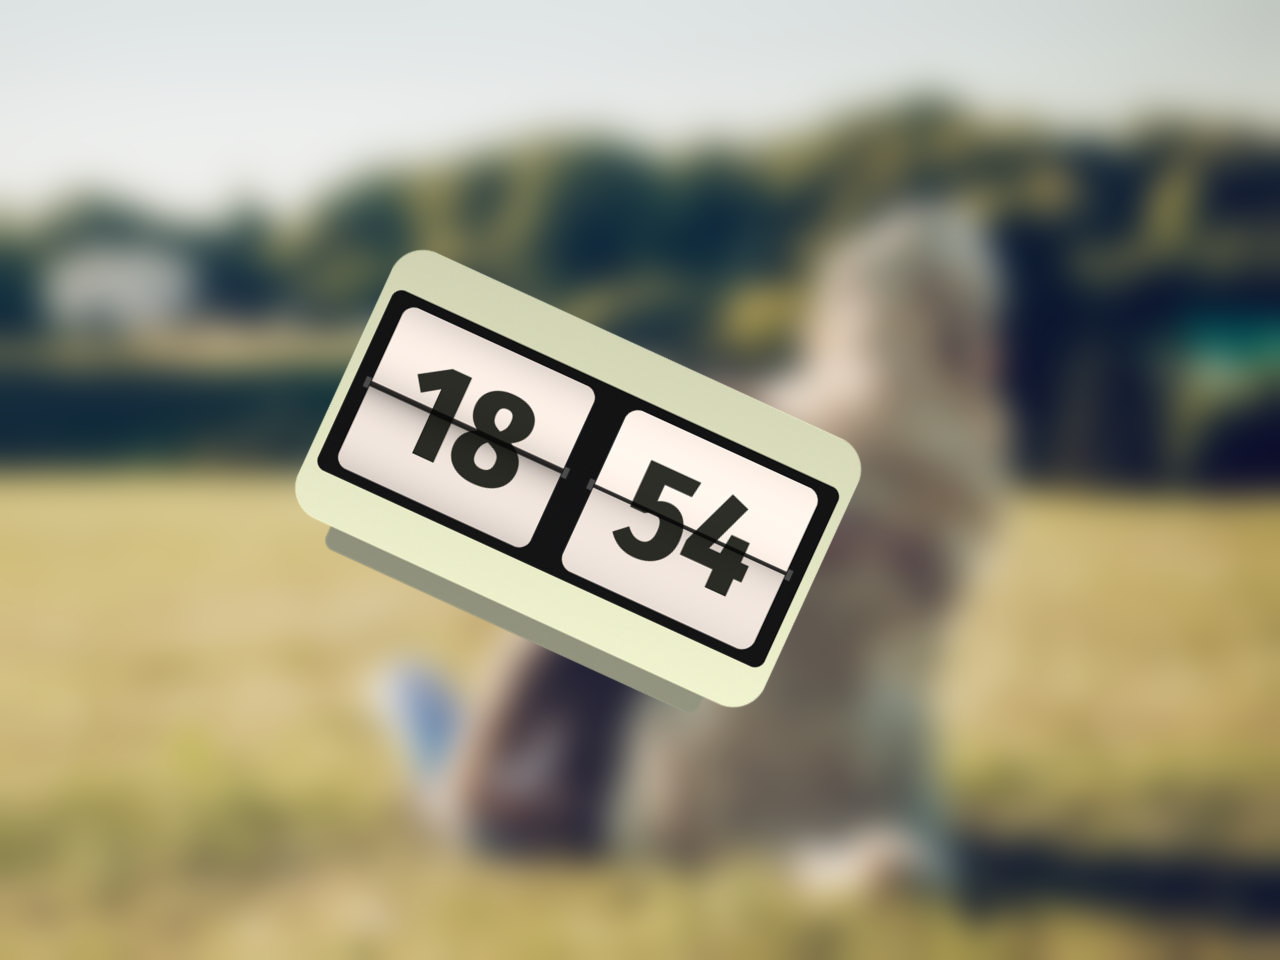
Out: 18,54
